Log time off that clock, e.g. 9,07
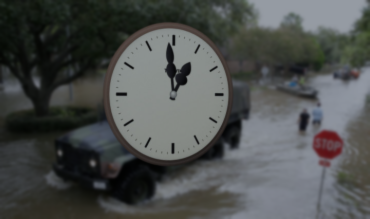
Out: 12,59
